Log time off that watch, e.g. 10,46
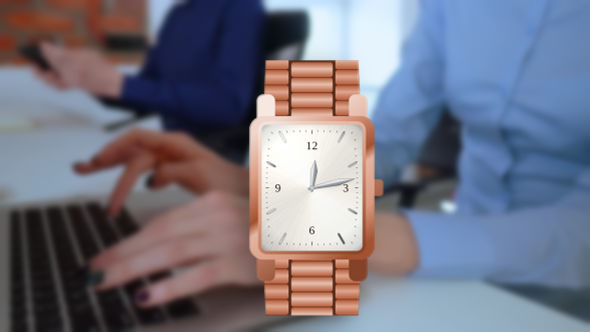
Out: 12,13
